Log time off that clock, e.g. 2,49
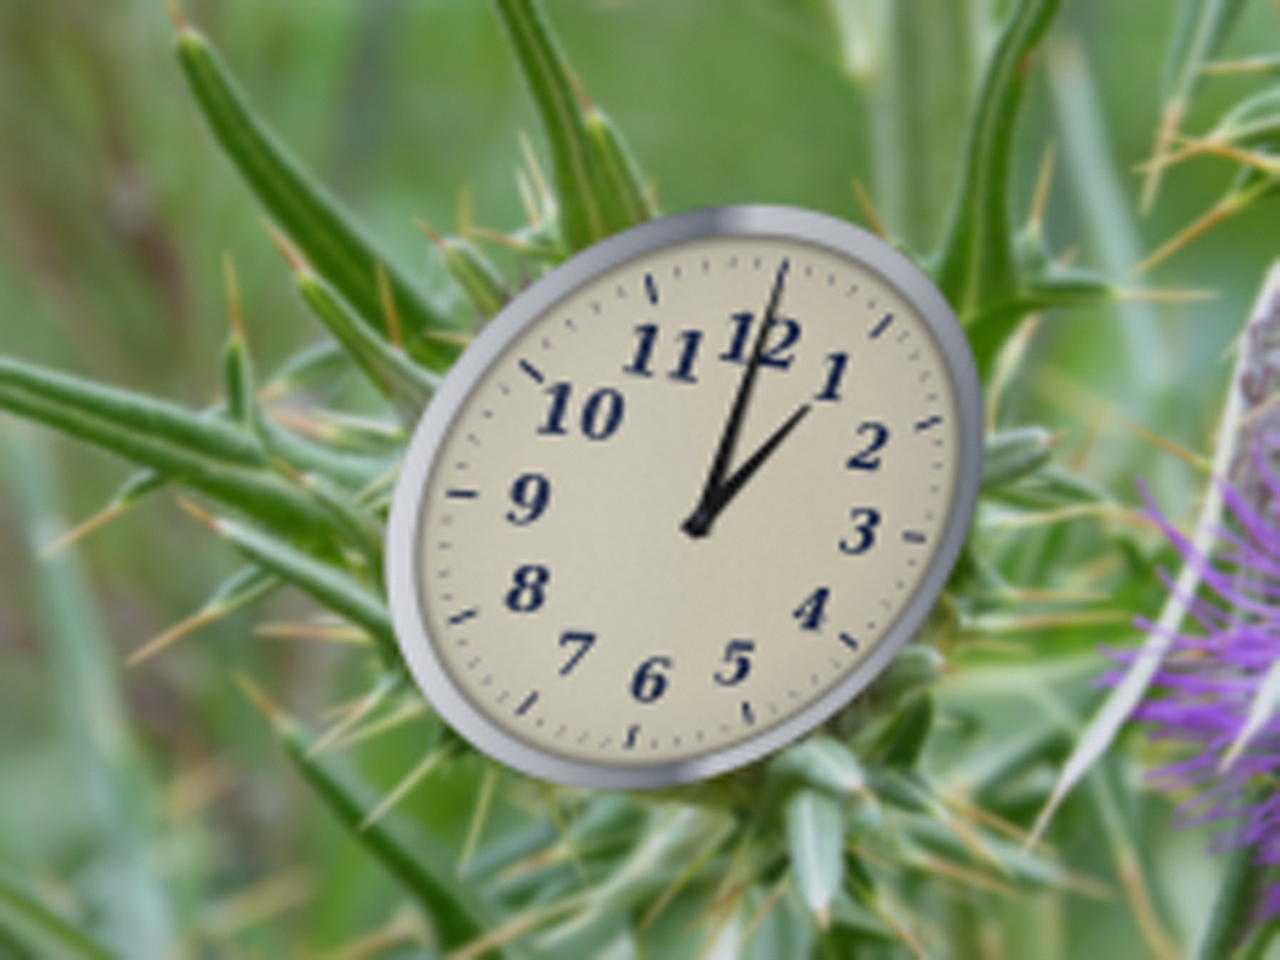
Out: 1,00
